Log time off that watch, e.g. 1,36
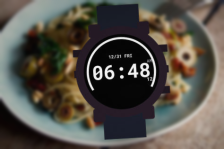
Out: 6,48
